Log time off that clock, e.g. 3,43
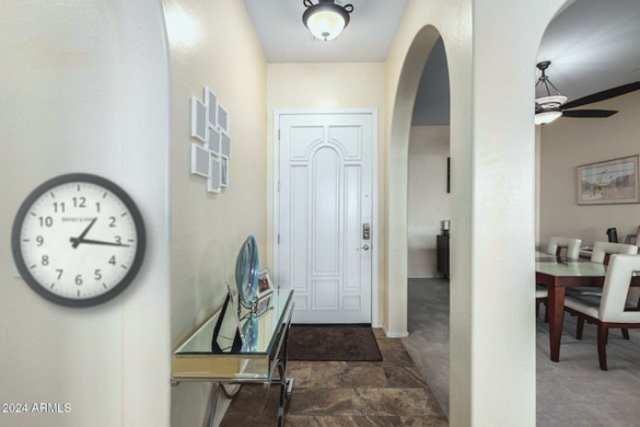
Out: 1,16
